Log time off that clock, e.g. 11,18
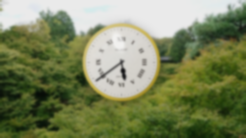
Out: 5,39
